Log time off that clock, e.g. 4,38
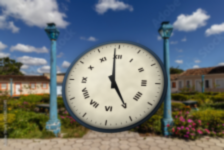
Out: 4,59
